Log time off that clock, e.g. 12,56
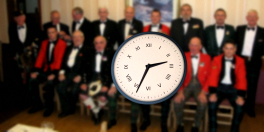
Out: 2,34
